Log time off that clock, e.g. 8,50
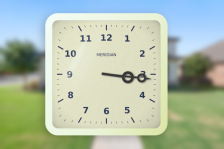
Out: 3,16
